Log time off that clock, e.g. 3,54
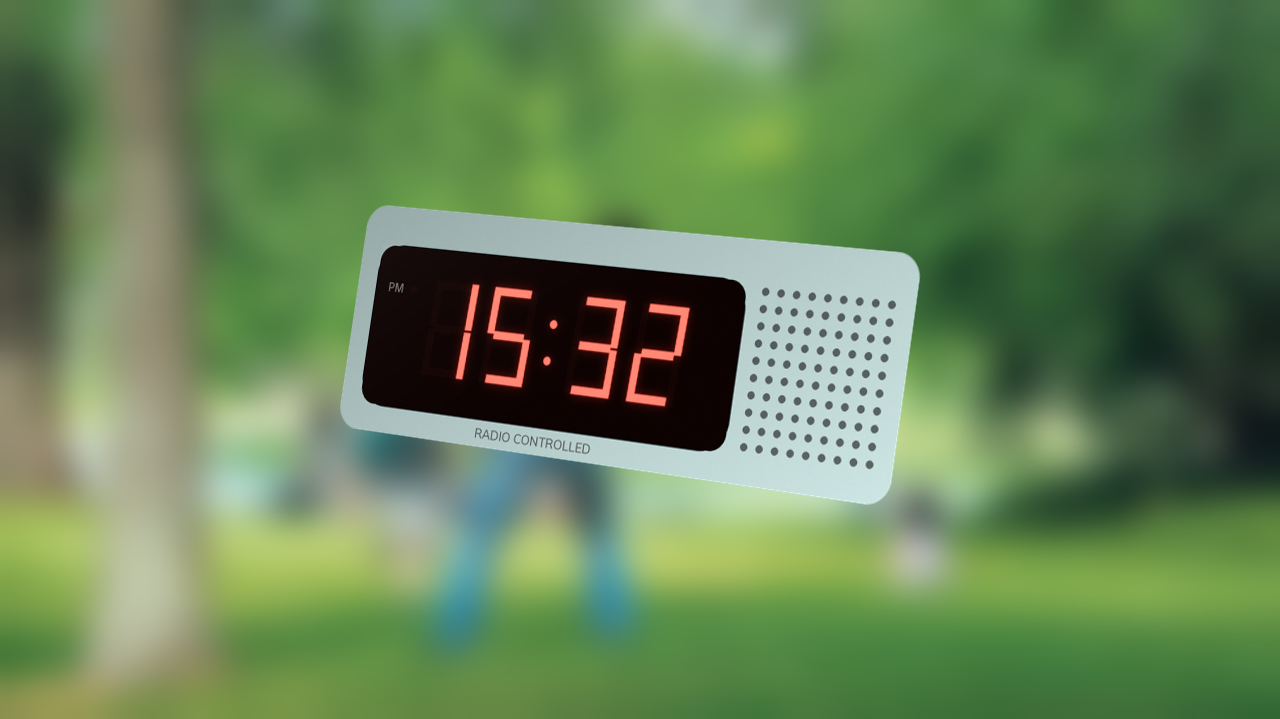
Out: 15,32
